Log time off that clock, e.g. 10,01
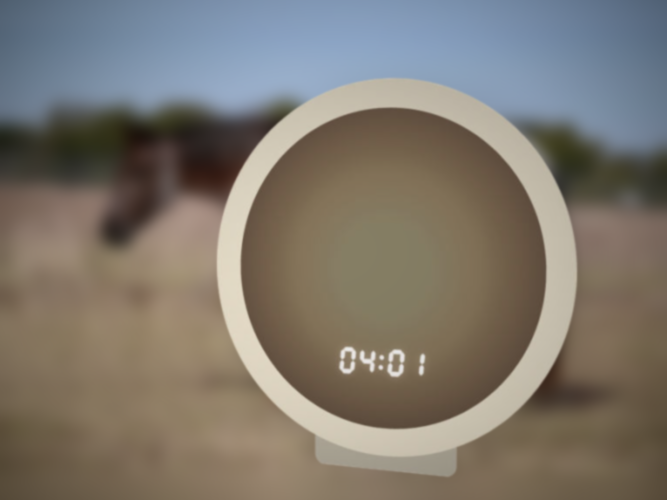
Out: 4,01
